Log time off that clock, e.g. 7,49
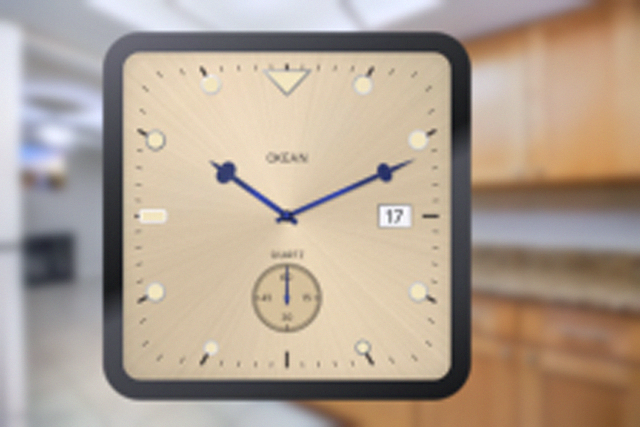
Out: 10,11
